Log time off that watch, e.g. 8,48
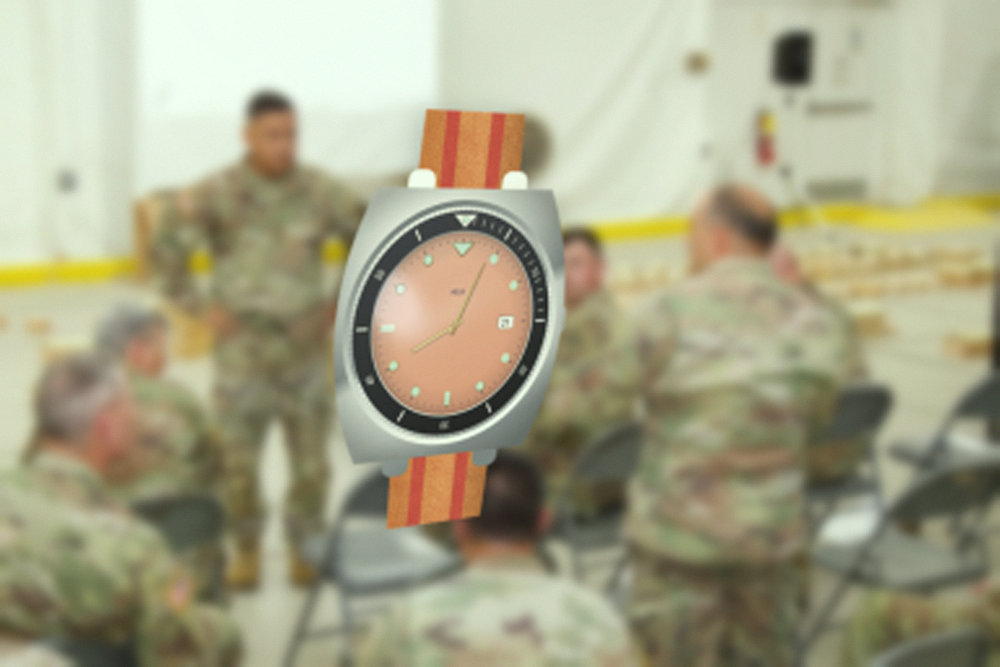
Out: 8,04
